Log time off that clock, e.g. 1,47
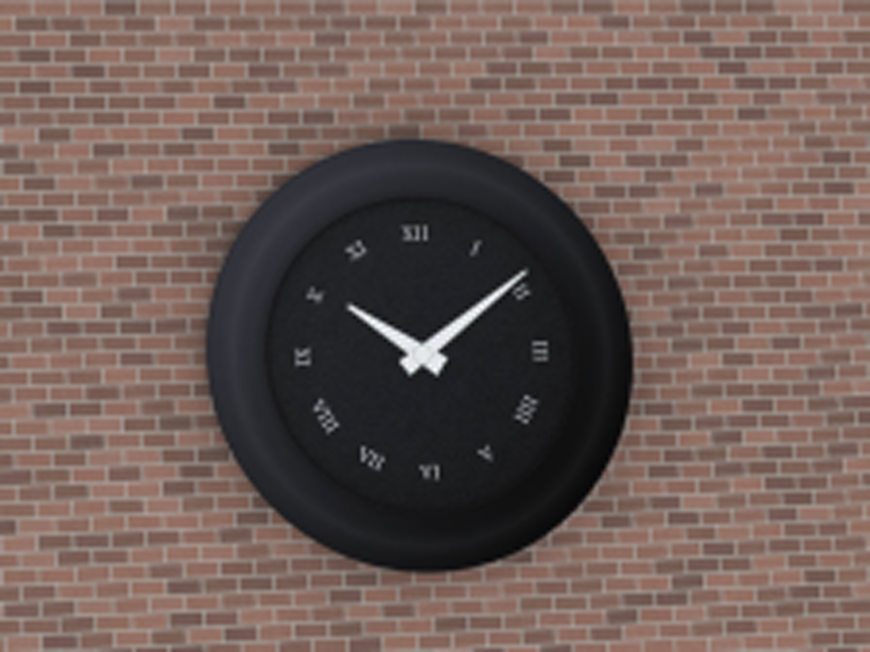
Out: 10,09
